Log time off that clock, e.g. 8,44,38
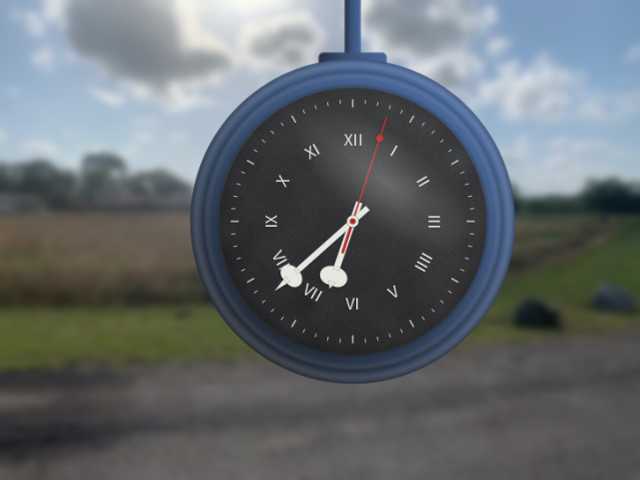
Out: 6,38,03
